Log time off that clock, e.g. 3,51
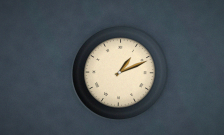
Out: 1,11
